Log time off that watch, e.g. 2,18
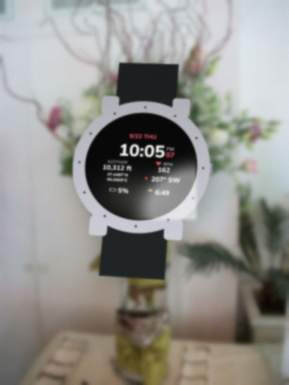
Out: 10,05
